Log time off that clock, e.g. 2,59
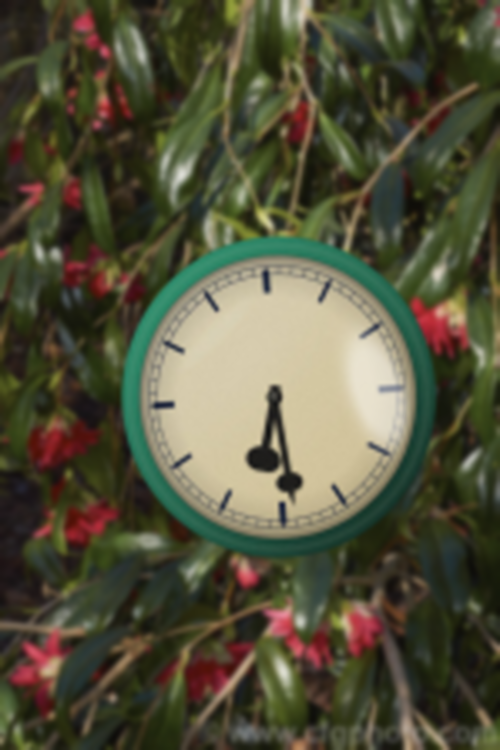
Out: 6,29
